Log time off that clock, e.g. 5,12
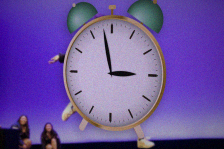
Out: 2,58
